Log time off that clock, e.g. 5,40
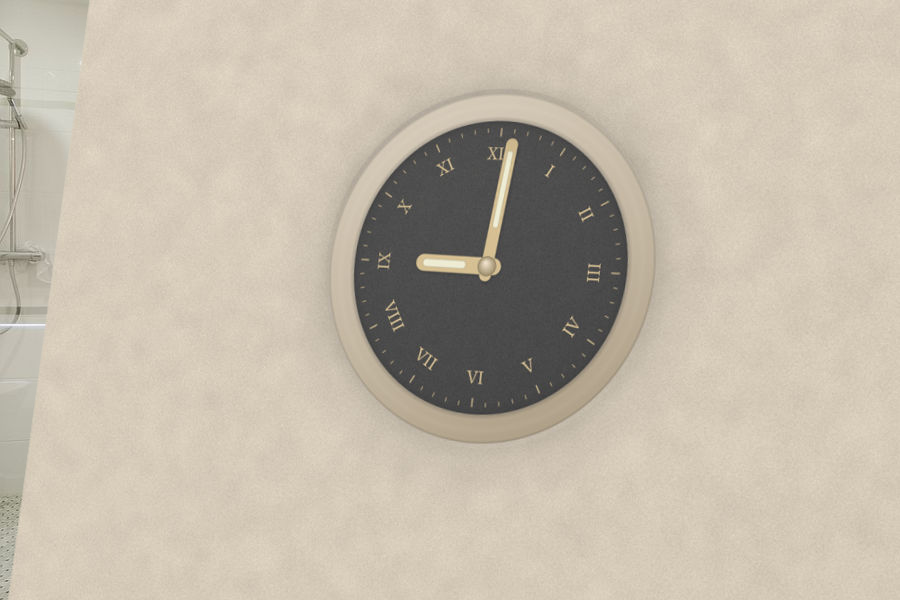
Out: 9,01
